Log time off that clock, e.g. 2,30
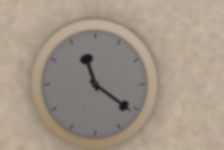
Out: 11,21
